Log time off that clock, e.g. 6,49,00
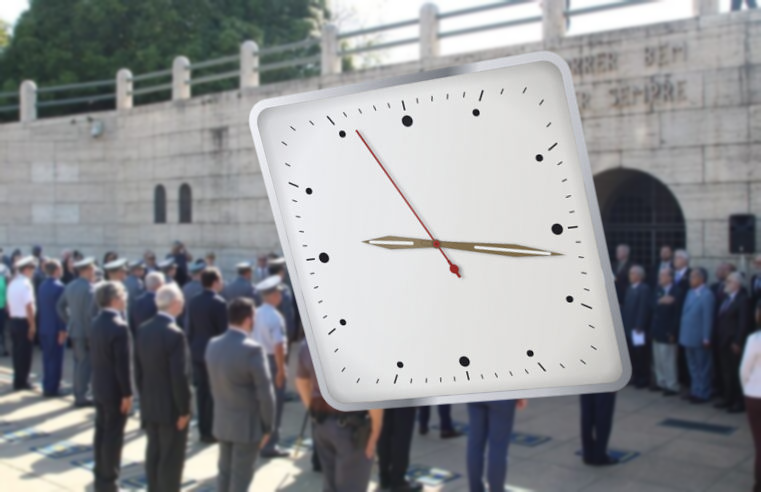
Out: 9,16,56
